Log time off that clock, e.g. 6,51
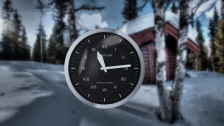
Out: 11,14
